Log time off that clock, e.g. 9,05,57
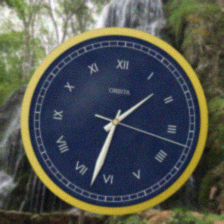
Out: 1,32,17
